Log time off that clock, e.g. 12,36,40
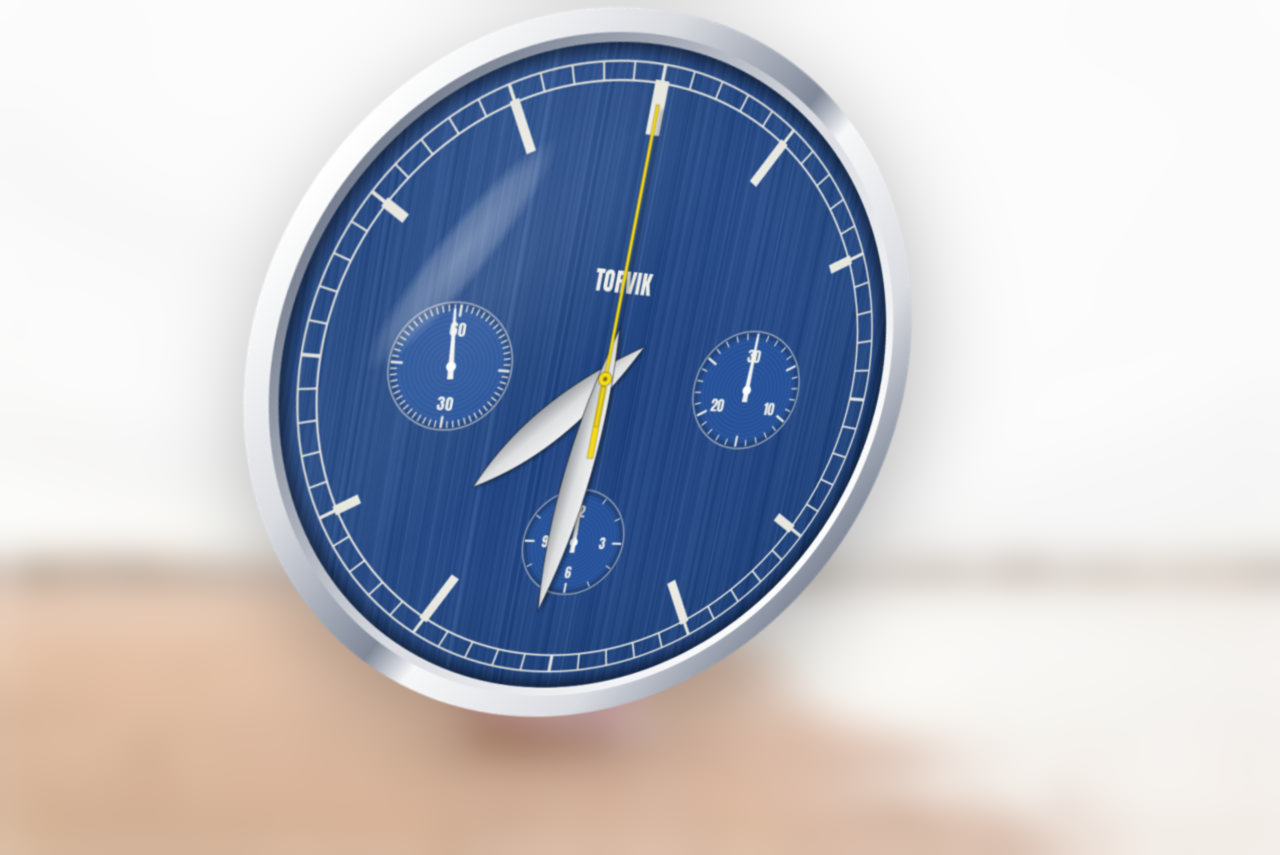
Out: 7,30,59
